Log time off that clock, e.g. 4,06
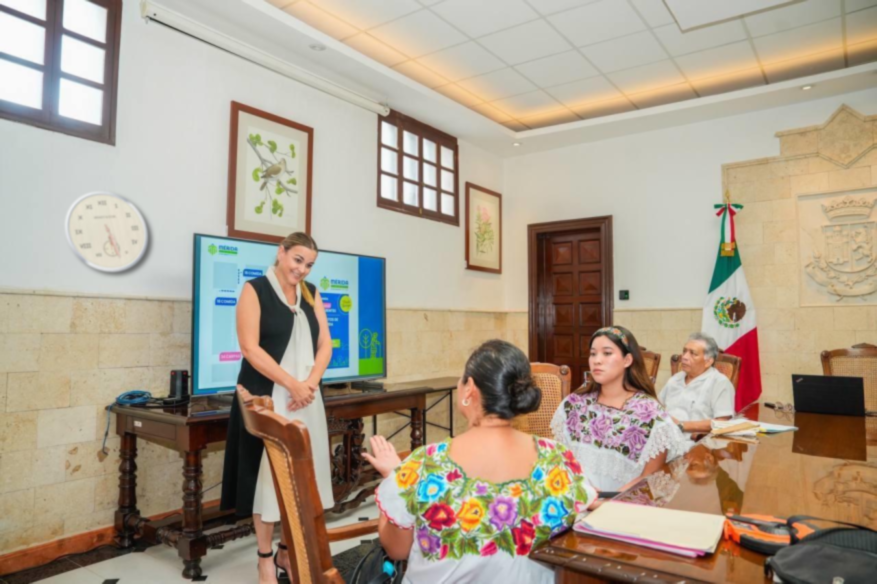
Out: 5,28
